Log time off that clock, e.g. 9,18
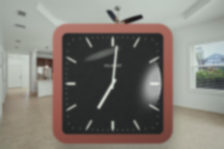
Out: 7,01
